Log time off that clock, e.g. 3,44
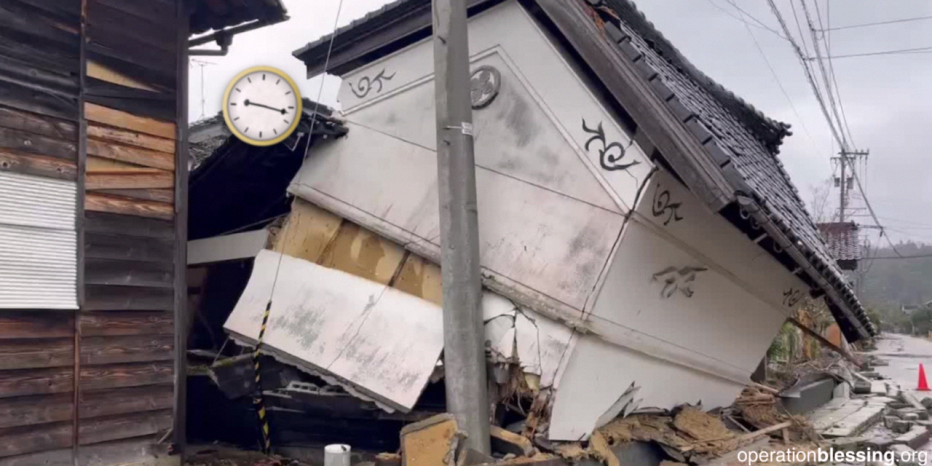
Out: 9,17
